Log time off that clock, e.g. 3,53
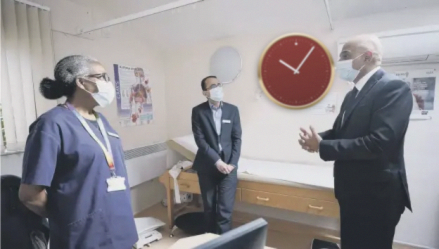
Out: 10,06
